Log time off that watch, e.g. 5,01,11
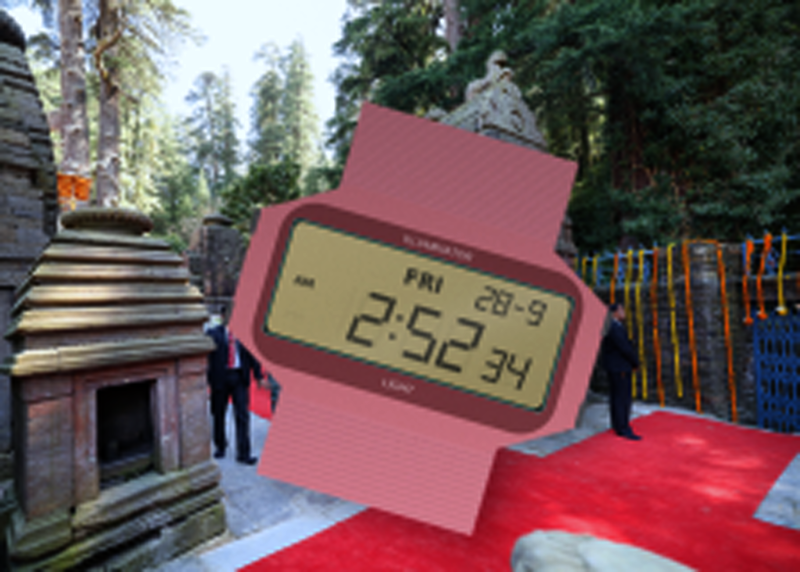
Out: 2,52,34
